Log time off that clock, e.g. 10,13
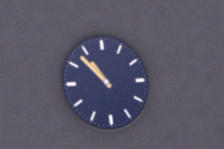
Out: 10,53
